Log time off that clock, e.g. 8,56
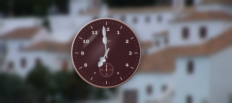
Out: 6,59
